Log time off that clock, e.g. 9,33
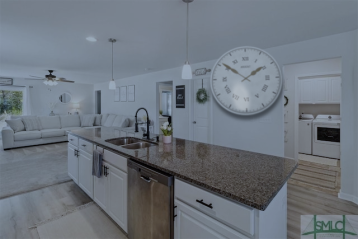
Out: 1,51
